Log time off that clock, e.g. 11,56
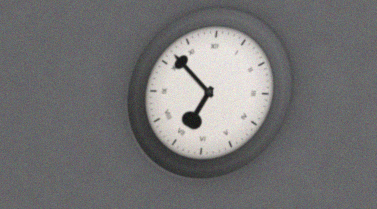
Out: 6,52
